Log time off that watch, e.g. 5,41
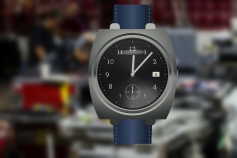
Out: 12,07
